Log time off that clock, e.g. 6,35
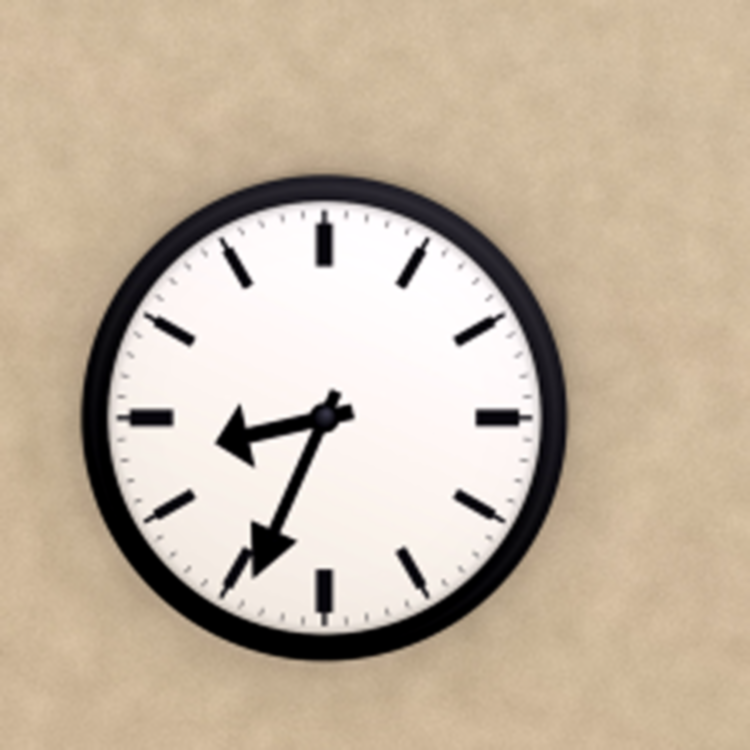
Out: 8,34
